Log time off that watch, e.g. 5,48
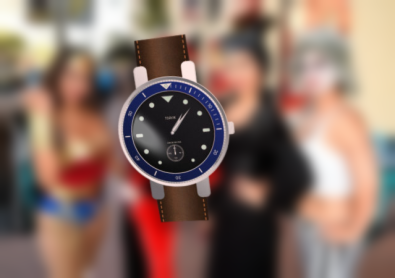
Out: 1,07
